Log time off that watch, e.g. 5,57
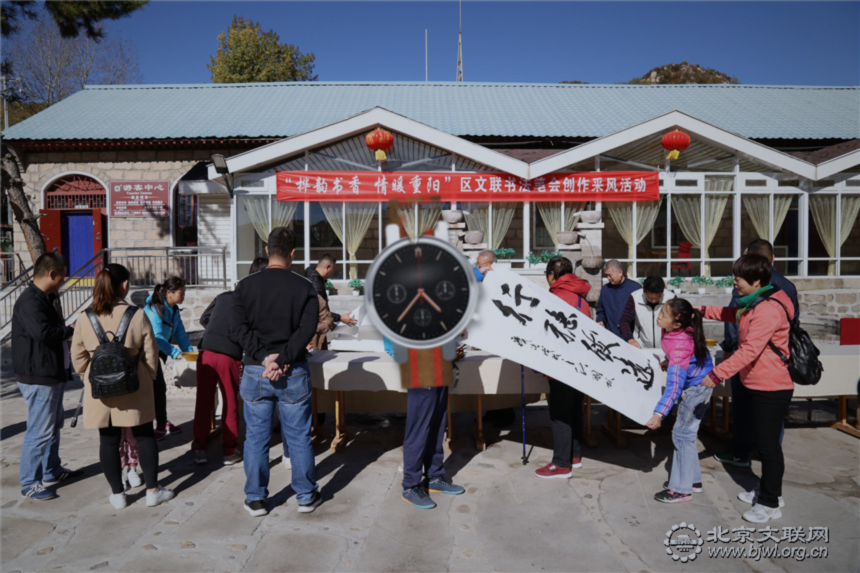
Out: 4,37
